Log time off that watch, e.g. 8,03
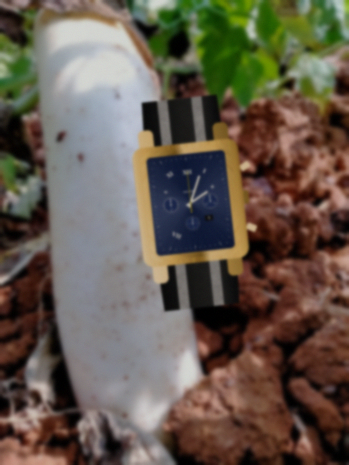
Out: 2,04
